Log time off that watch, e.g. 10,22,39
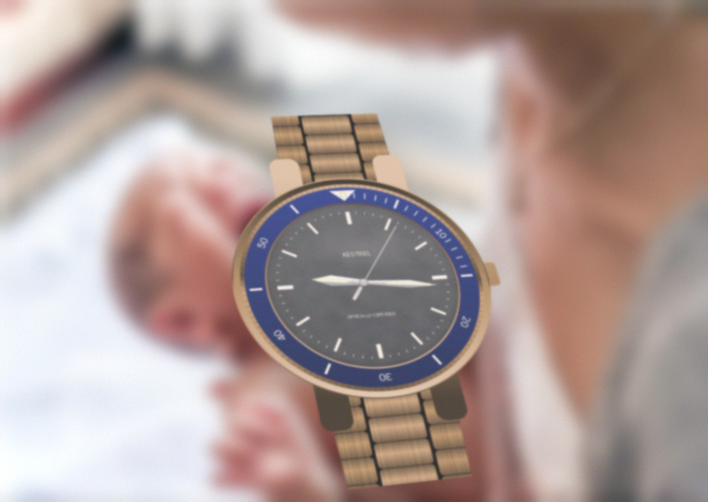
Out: 9,16,06
